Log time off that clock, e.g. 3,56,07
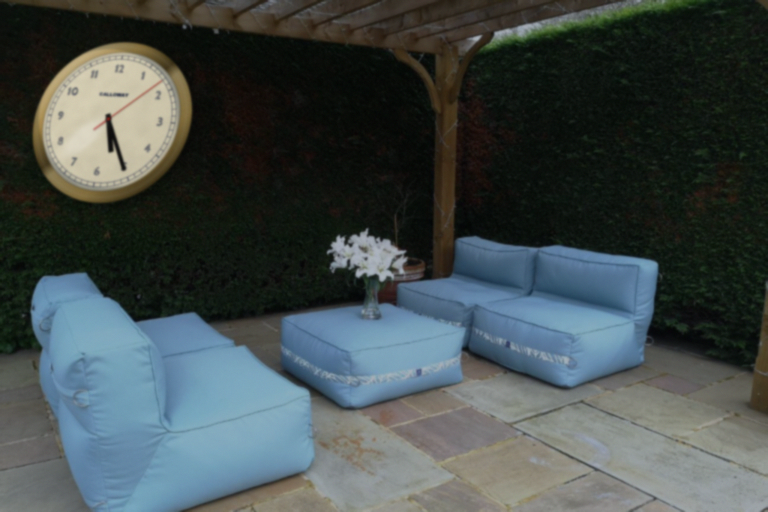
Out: 5,25,08
